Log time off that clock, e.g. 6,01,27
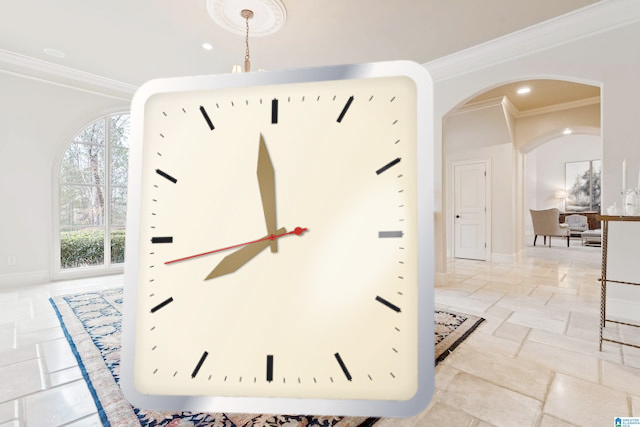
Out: 7,58,43
